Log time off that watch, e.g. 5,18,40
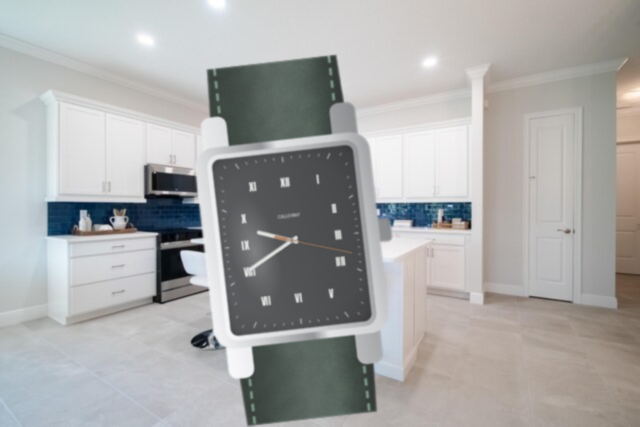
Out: 9,40,18
